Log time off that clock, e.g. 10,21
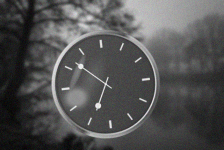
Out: 6,52
